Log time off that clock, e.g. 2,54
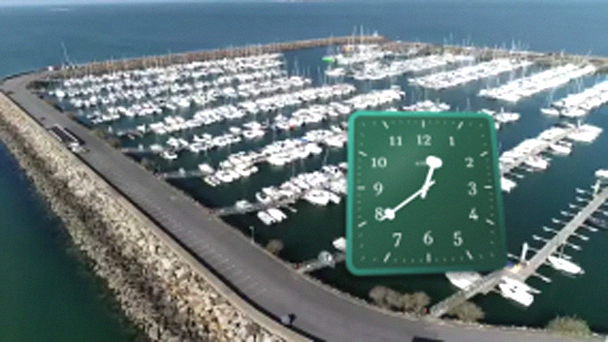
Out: 12,39
